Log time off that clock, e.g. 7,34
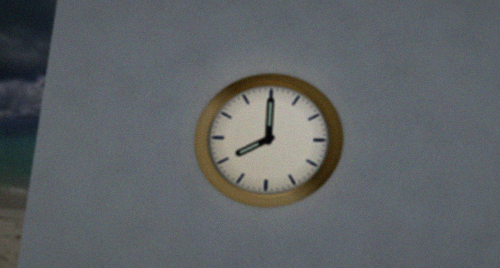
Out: 8,00
